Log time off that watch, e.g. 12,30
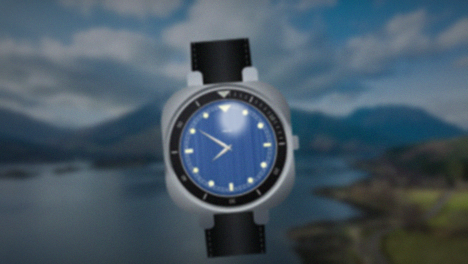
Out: 7,51
